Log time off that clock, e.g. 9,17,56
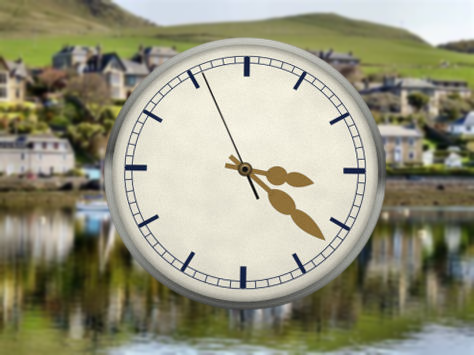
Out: 3,21,56
